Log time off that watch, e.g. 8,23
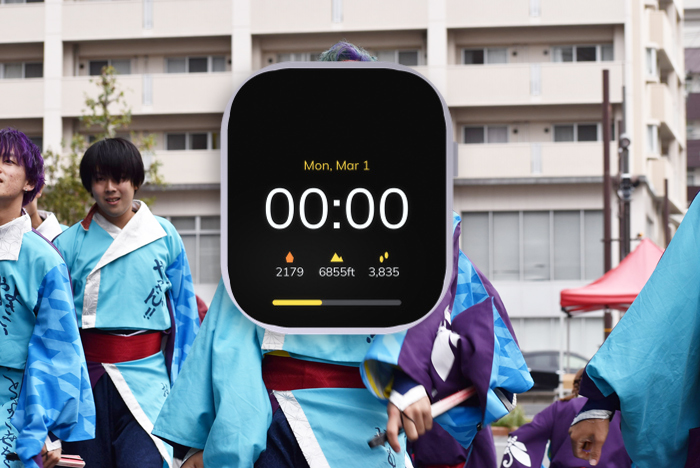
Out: 0,00
